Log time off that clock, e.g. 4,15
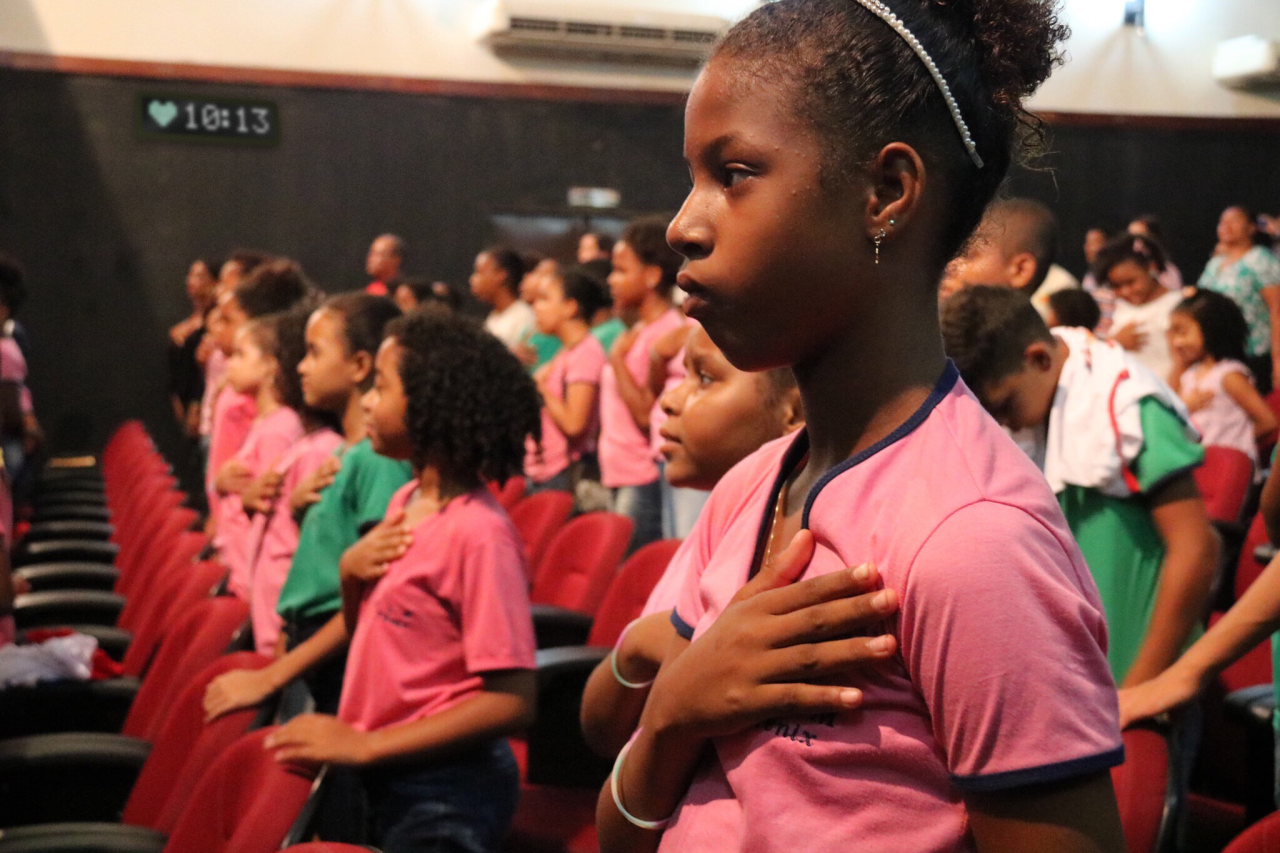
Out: 10,13
